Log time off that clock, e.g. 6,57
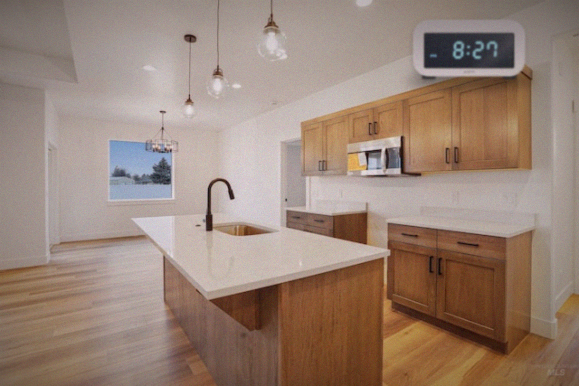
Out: 8,27
